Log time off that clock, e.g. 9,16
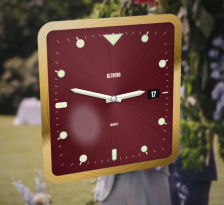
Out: 2,48
